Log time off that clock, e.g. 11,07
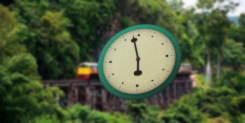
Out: 5,58
